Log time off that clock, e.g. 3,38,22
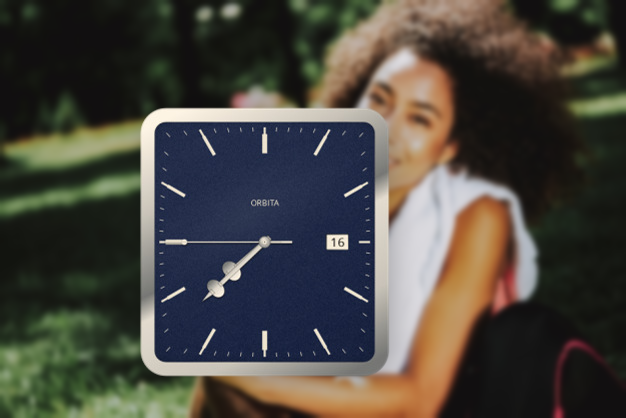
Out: 7,37,45
